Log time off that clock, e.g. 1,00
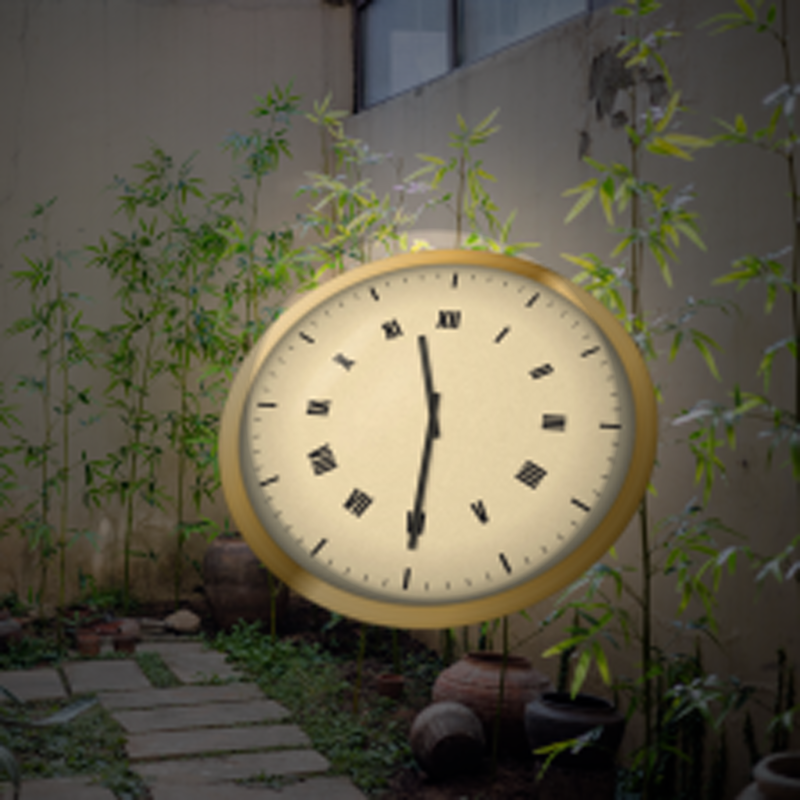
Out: 11,30
